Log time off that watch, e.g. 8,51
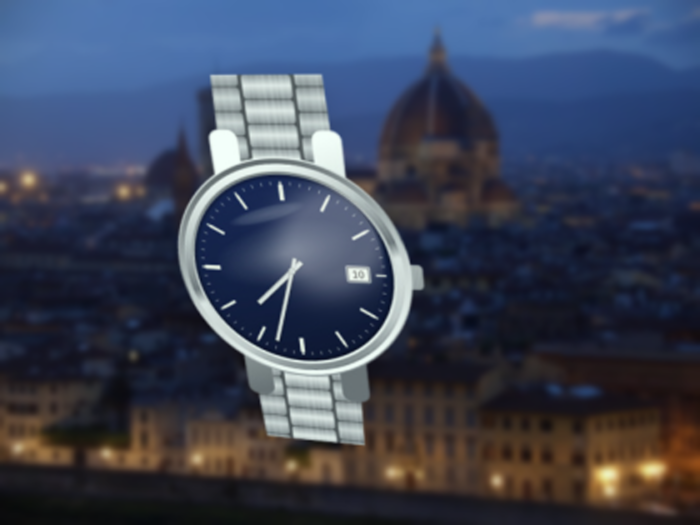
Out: 7,33
